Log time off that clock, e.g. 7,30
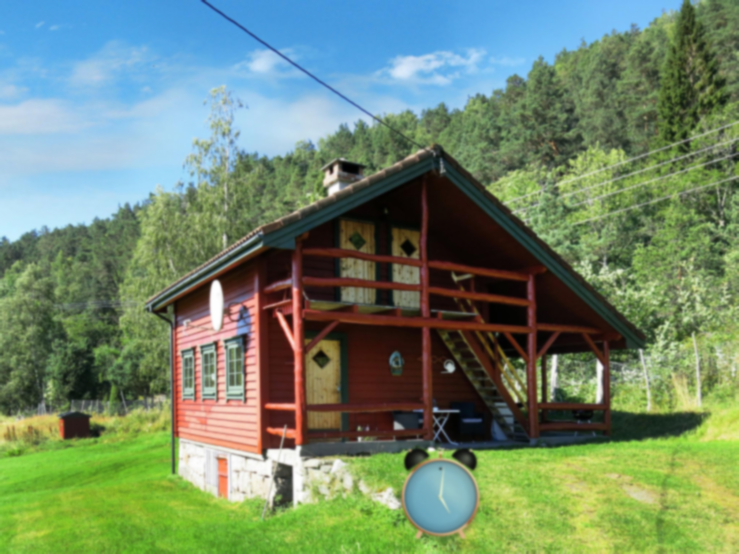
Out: 5,01
